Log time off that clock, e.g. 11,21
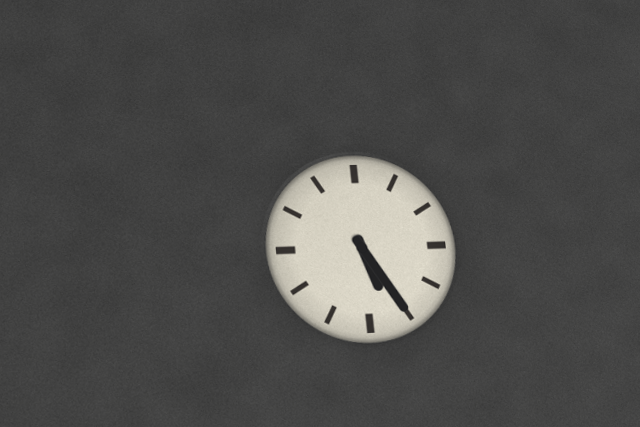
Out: 5,25
